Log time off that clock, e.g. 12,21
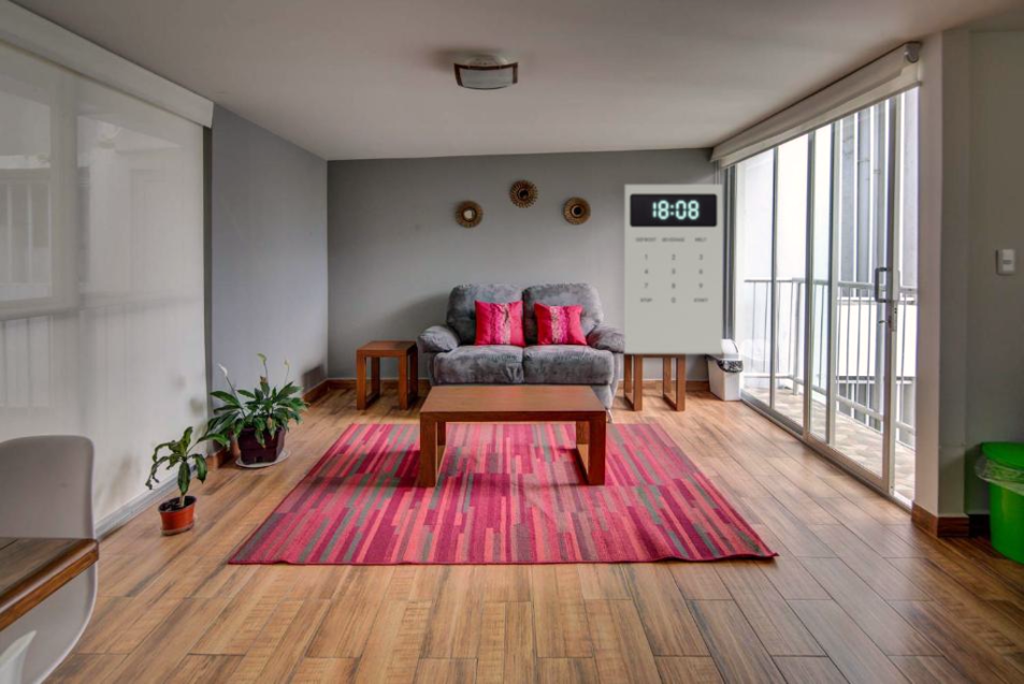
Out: 18,08
